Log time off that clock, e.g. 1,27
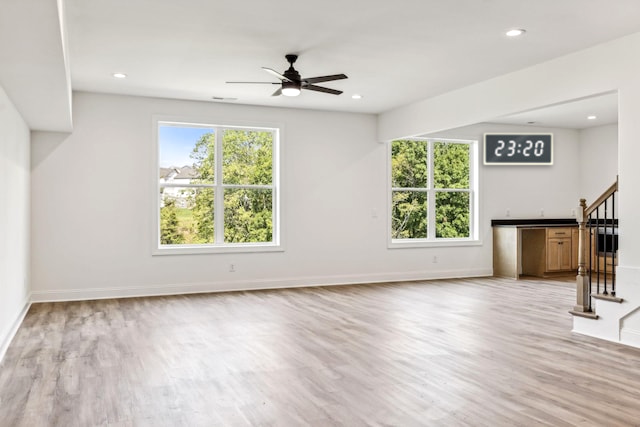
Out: 23,20
